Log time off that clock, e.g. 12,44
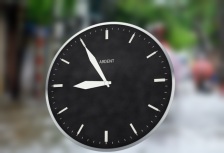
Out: 8,55
